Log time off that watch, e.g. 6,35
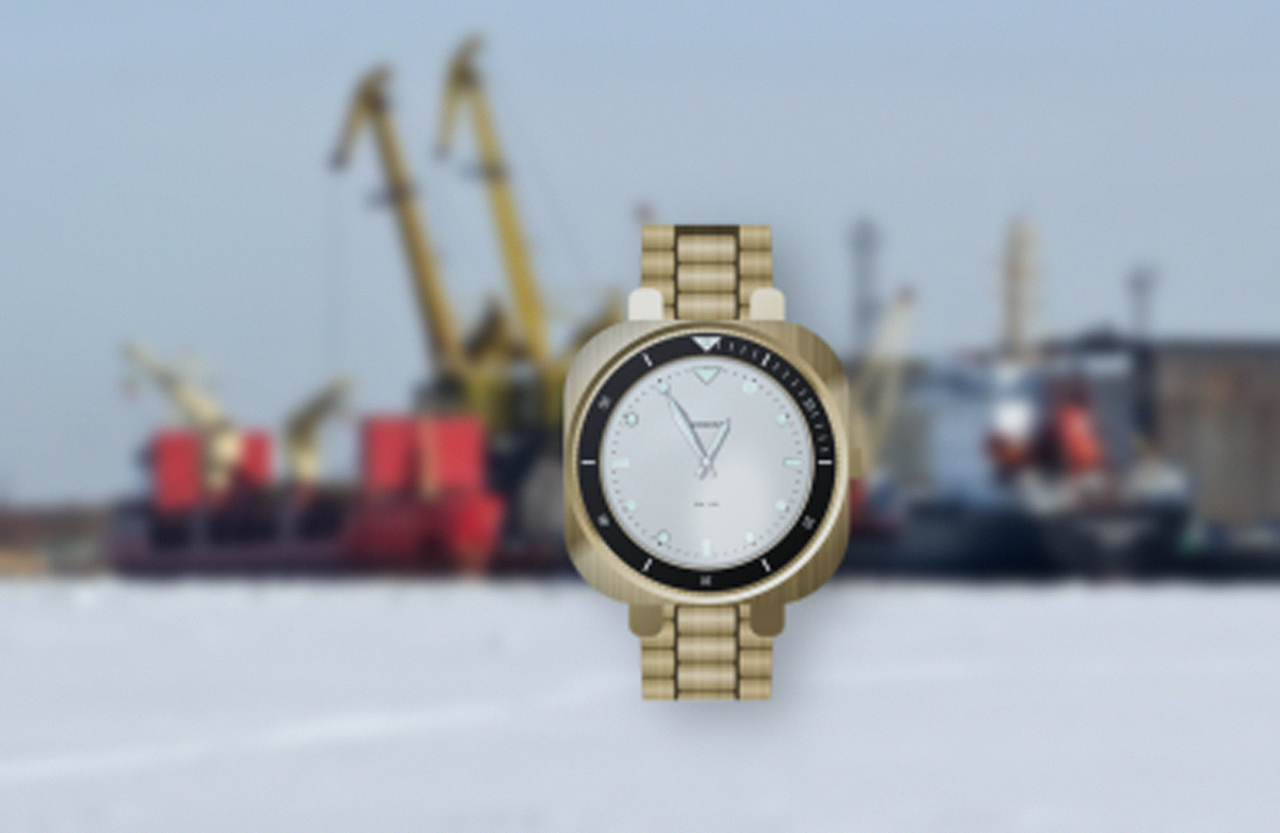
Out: 12,55
